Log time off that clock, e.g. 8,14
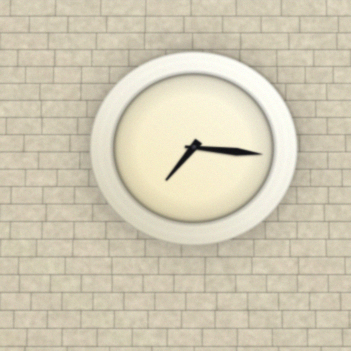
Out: 7,16
